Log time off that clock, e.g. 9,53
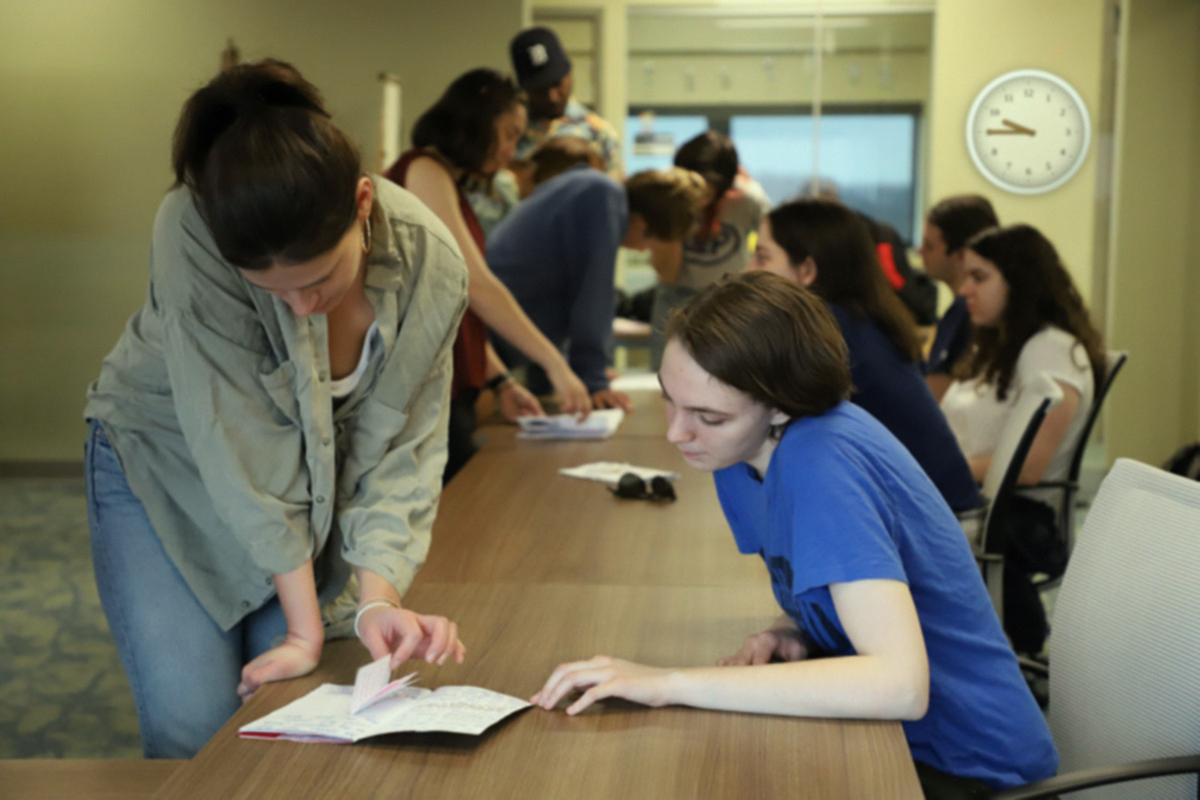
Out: 9,45
